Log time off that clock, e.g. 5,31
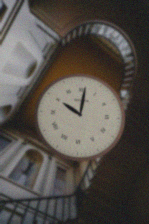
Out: 10,01
